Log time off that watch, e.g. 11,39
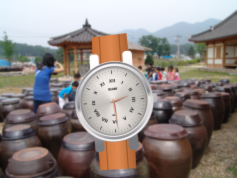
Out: 2,29
